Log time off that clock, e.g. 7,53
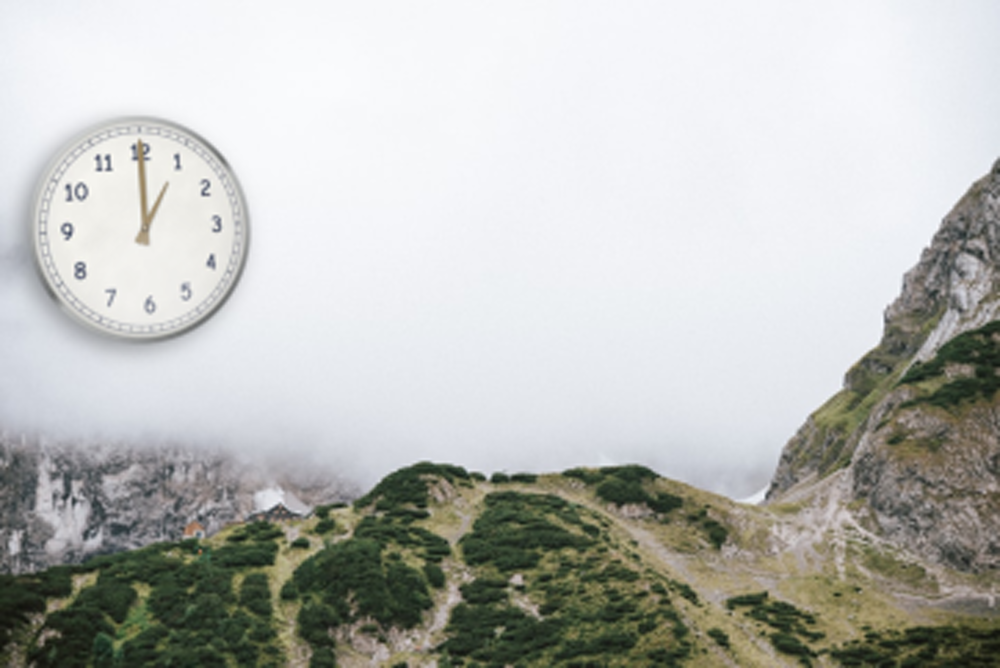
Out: 1,00
